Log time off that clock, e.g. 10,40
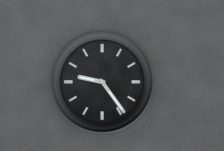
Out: 9,24
